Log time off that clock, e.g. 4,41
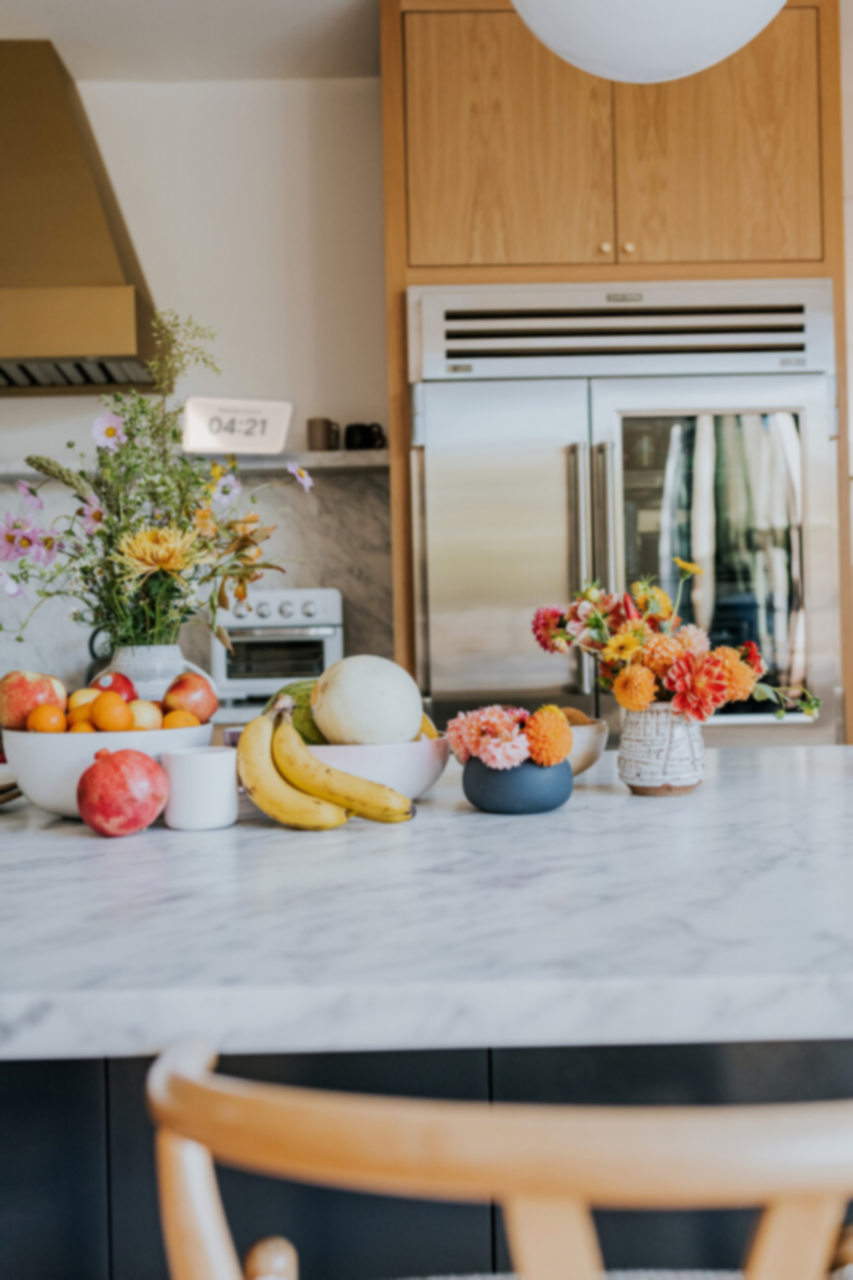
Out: 4,21
